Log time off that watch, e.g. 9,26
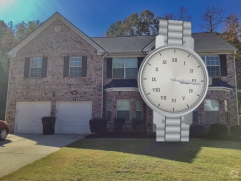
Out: 3,16
